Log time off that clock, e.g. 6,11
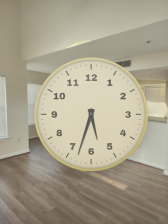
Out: 5,33
